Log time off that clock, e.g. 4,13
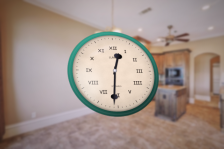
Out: 12,31
